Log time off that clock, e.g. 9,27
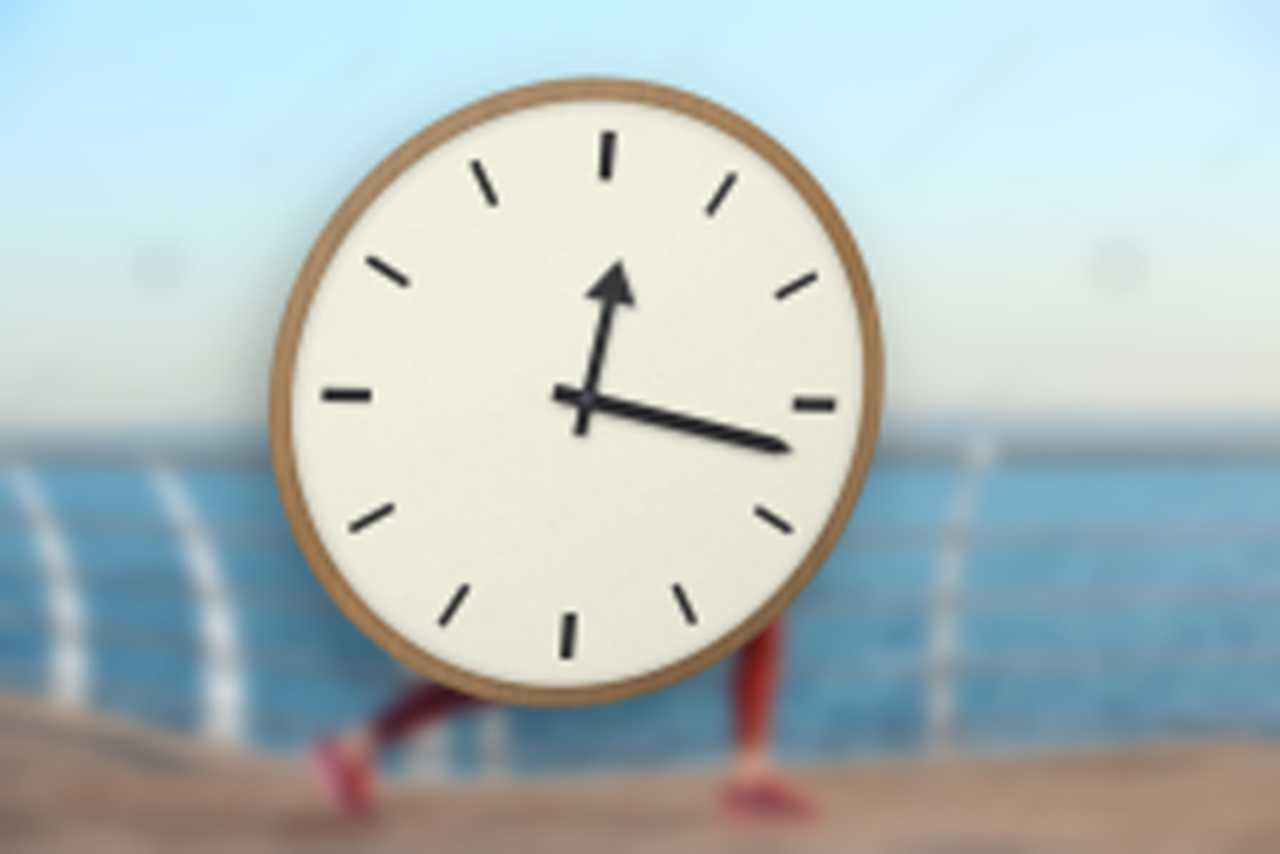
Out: 12,17
